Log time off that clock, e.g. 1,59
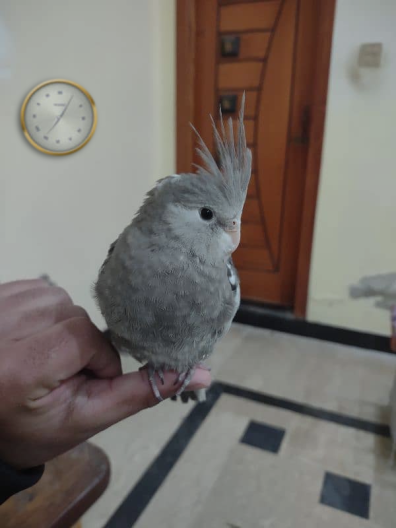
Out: 7,05
